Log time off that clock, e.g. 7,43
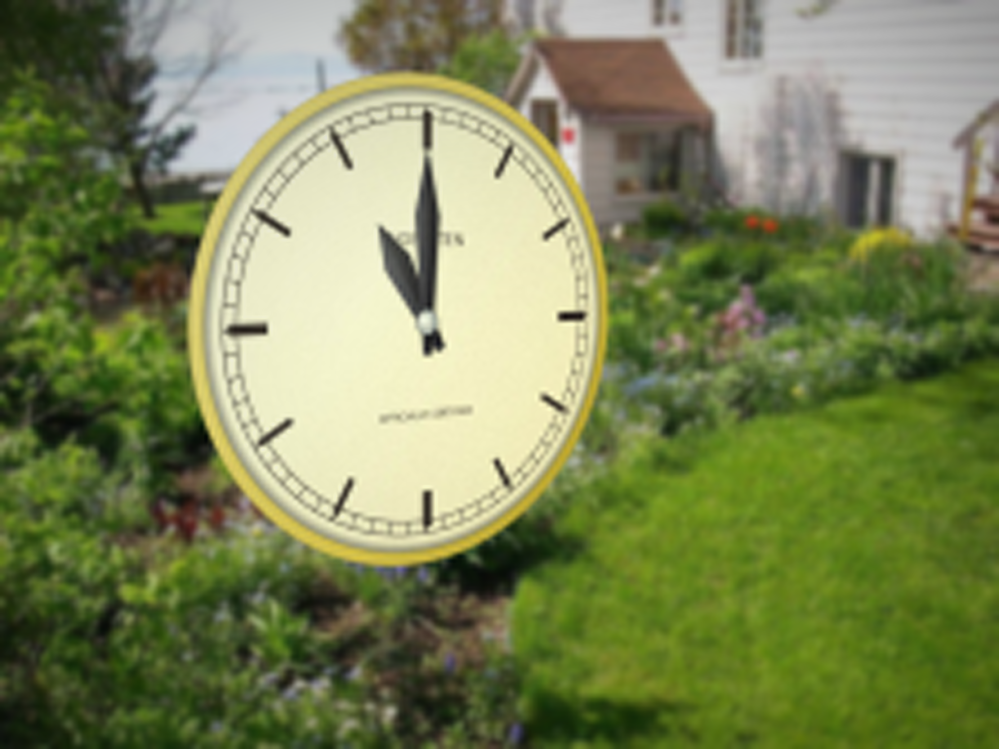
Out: 11,00
